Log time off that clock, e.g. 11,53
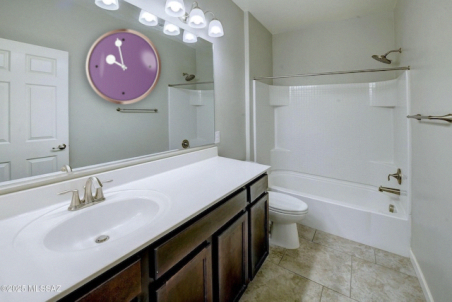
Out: 9,58
